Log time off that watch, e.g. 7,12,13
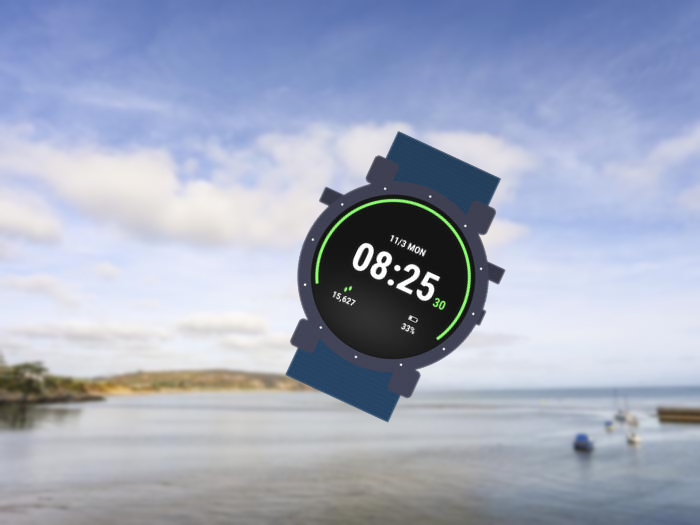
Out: 8,25,30
